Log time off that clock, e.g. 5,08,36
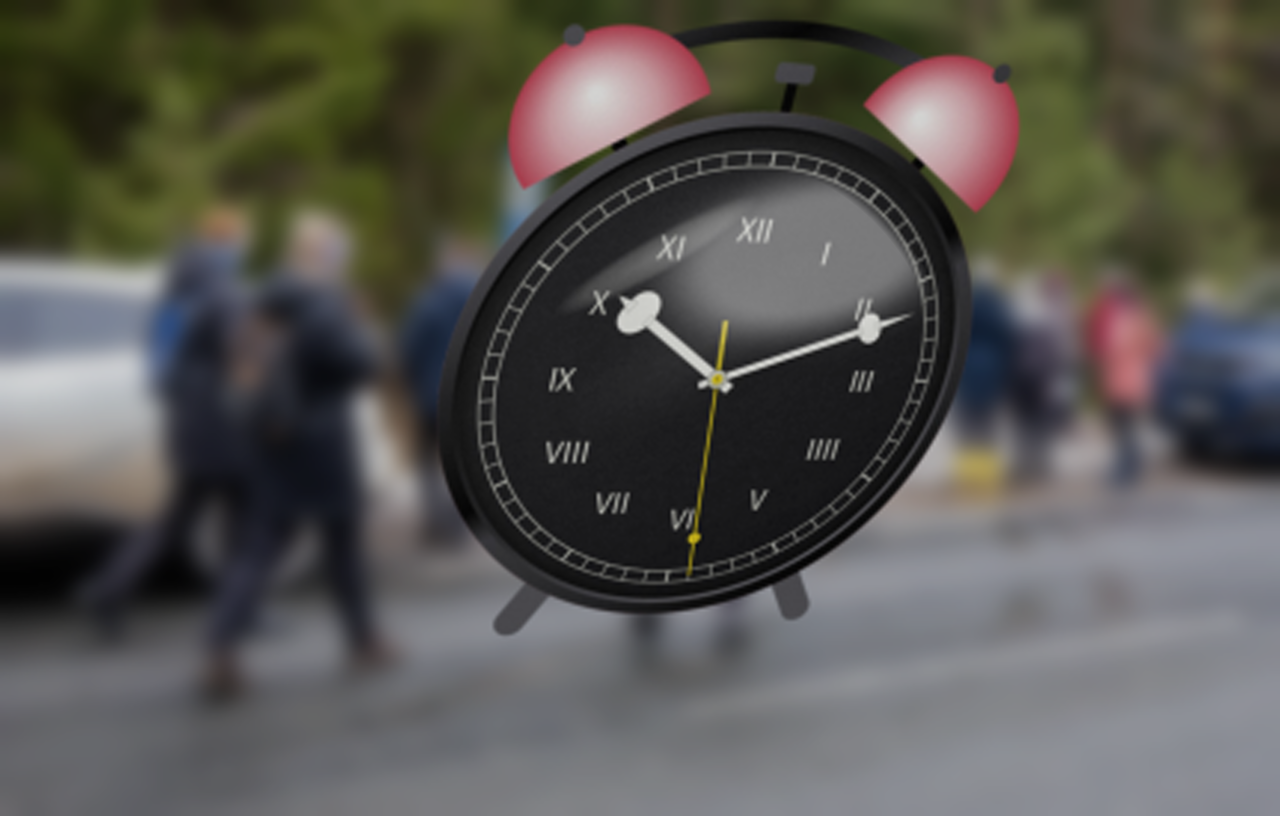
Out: 10,11,29
